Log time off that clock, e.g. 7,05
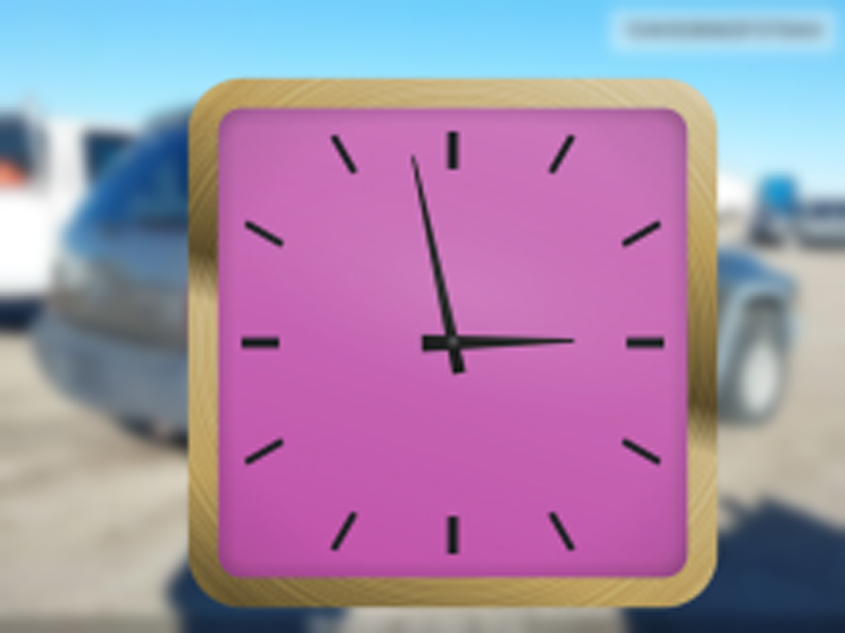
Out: 2,58
